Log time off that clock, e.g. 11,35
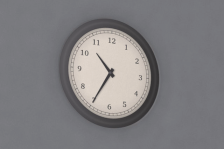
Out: 10,35
